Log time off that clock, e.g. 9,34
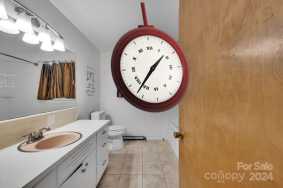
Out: 1,37
